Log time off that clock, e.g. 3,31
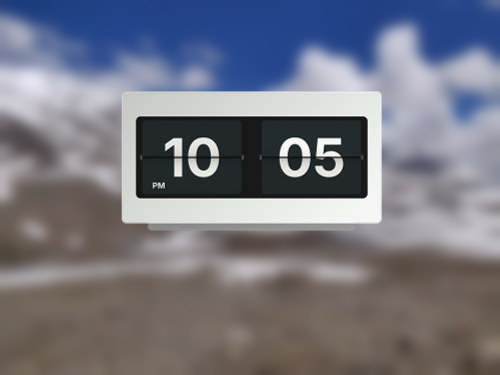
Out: 10,05
